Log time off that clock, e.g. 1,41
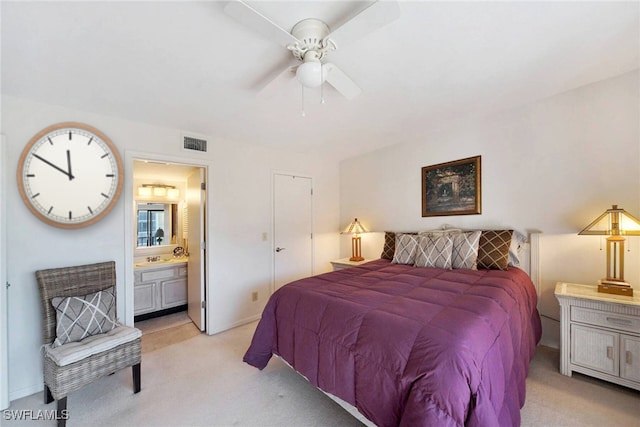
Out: 11,50
